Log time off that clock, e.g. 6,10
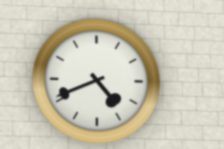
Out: 4,41
